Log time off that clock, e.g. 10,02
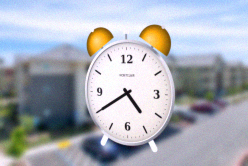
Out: 4,40
